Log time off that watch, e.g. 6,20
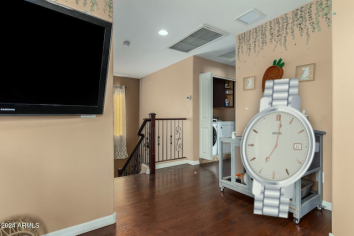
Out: 7,01
